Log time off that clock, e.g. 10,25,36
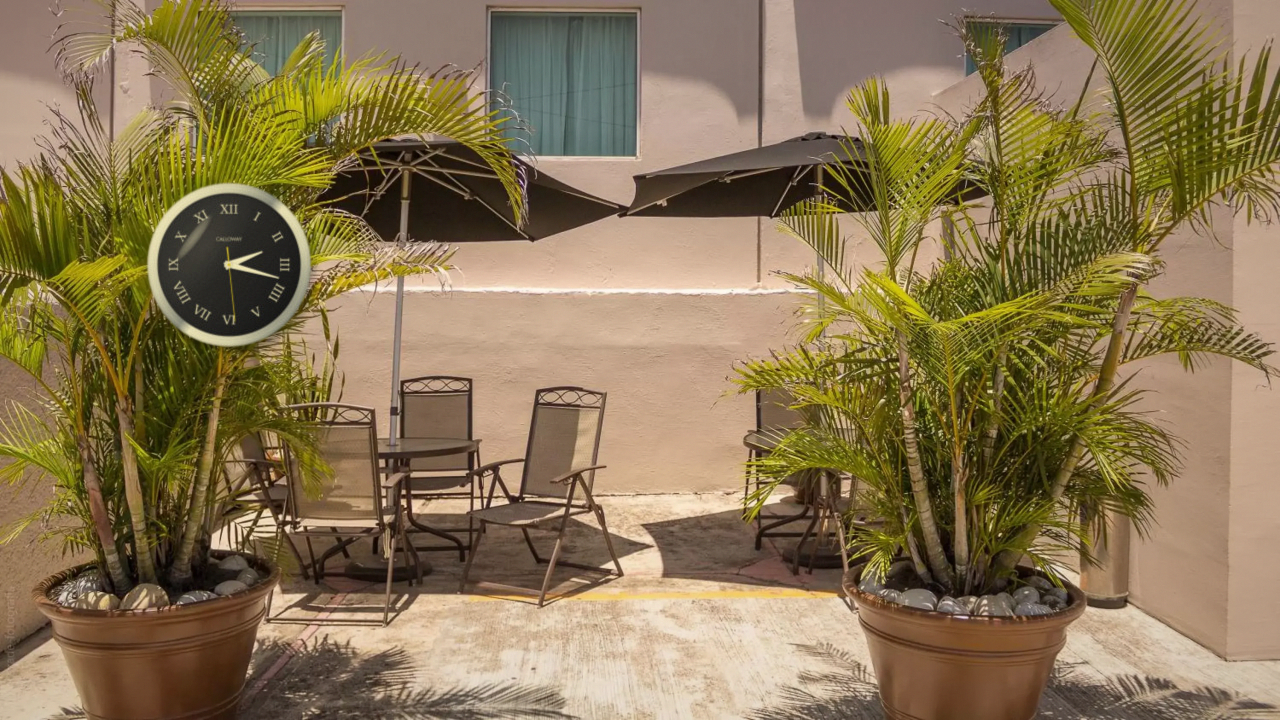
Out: 2,17,29
